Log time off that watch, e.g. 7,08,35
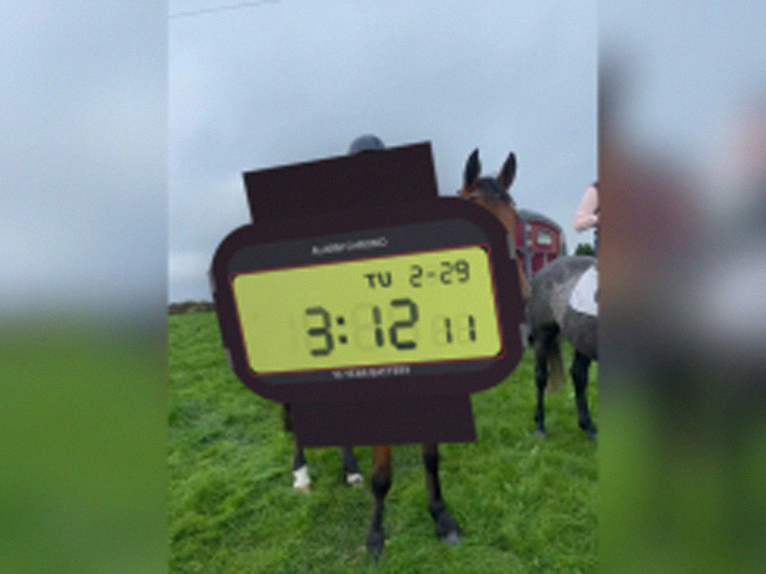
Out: 3,12,11
